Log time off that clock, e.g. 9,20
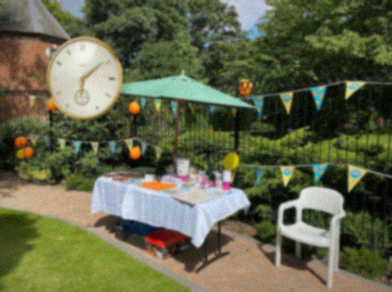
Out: 6,09
